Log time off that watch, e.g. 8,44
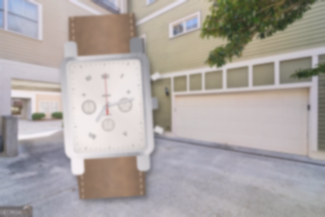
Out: 7,13
